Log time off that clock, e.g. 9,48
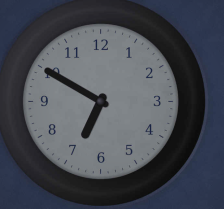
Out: 6,50
